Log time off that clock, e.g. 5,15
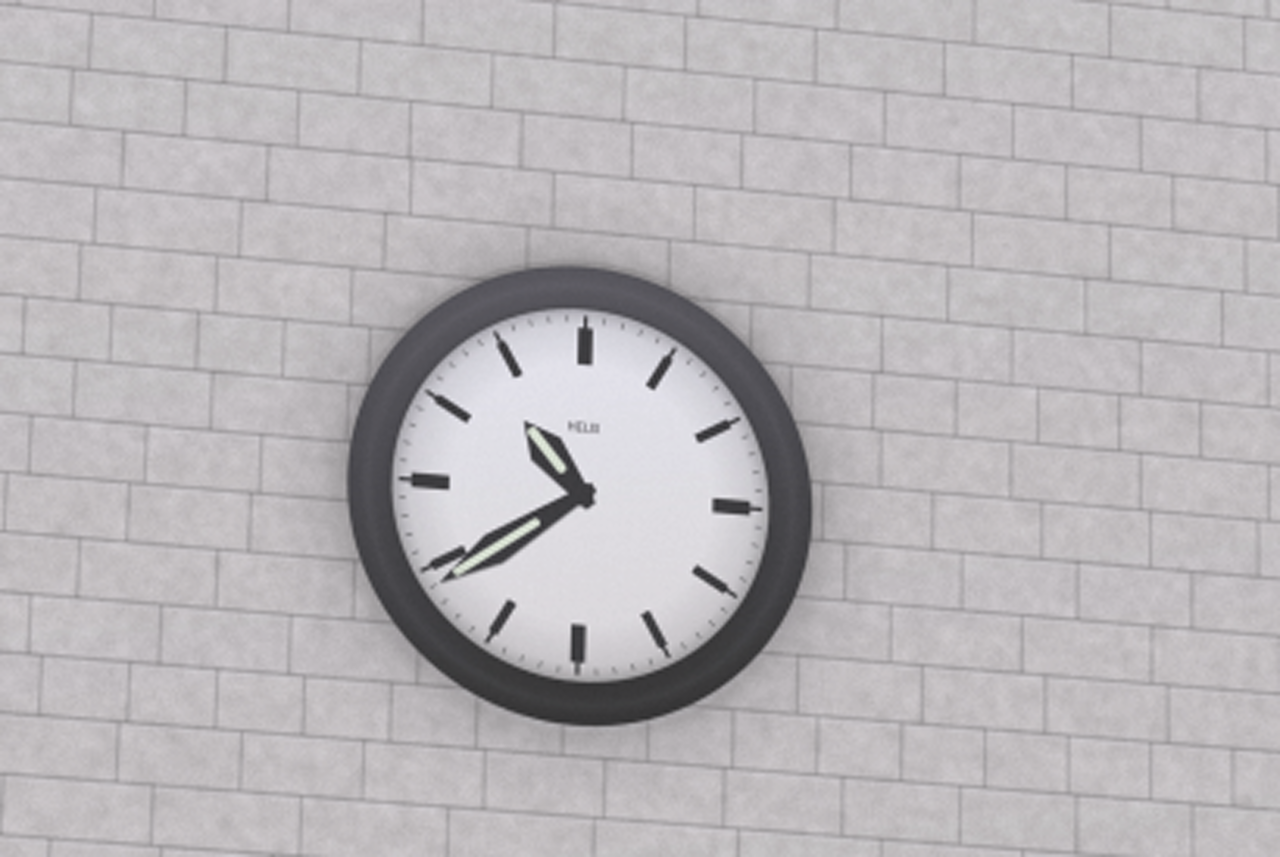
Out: 10,39
